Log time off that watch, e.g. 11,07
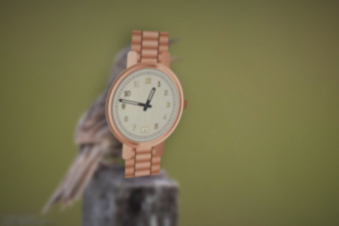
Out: 12,47
